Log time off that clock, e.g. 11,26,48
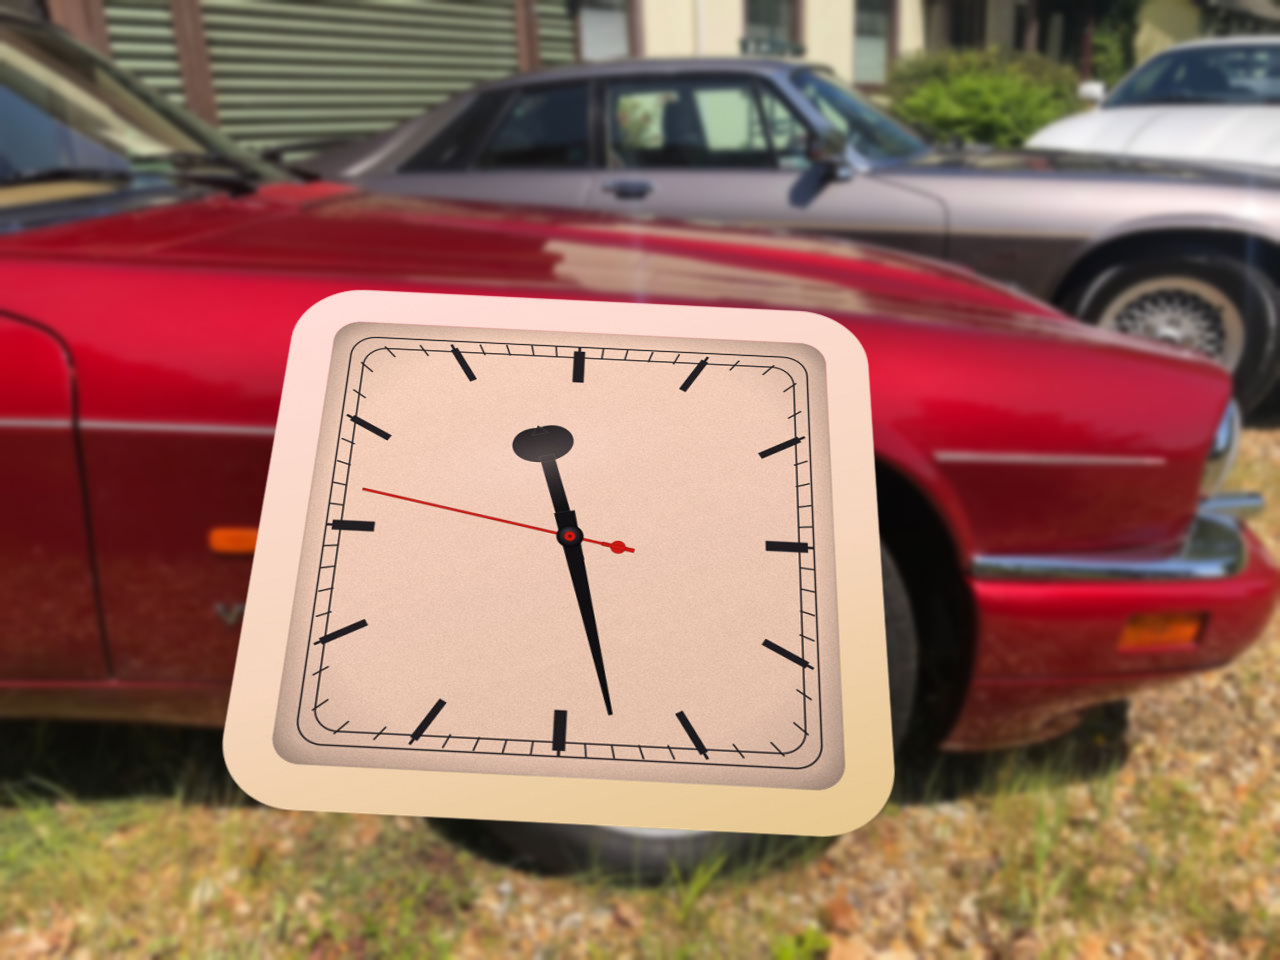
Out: 11,27,47
